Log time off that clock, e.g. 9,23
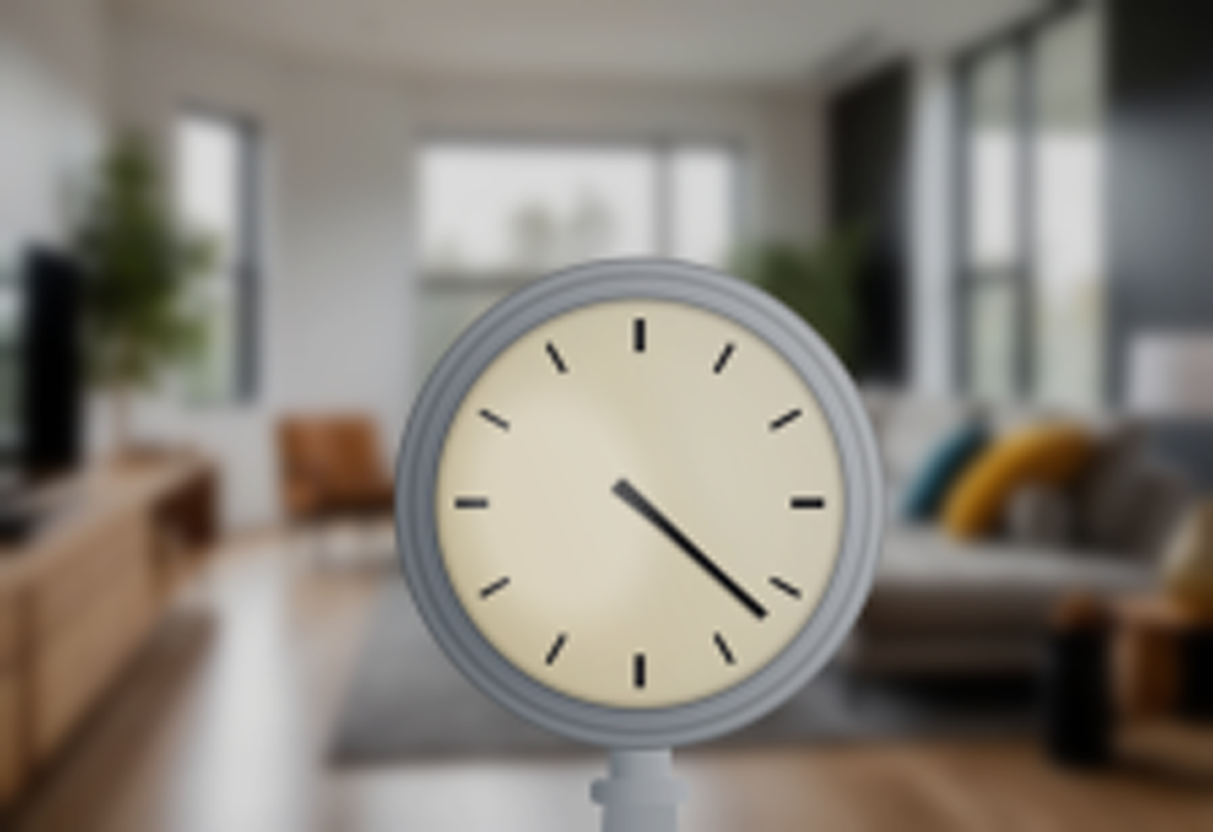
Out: 4,22
